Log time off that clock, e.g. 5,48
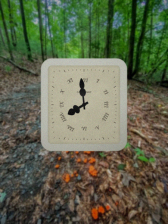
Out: 7,59
